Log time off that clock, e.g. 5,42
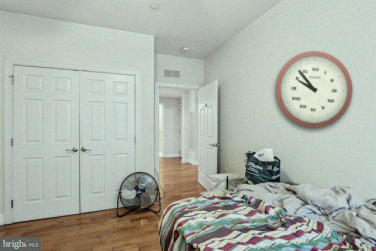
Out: 9,53
